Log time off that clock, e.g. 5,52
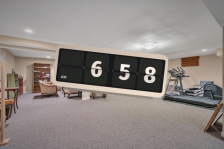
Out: 6,58
